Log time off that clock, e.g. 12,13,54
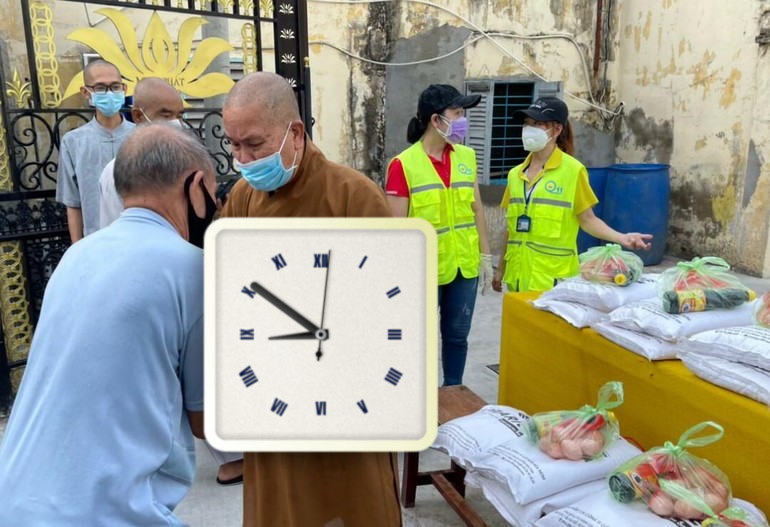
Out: 8,51,01
